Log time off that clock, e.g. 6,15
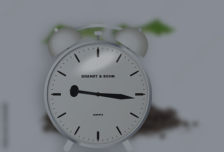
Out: 9,16
